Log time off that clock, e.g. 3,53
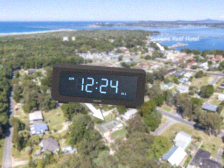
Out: 12,24
